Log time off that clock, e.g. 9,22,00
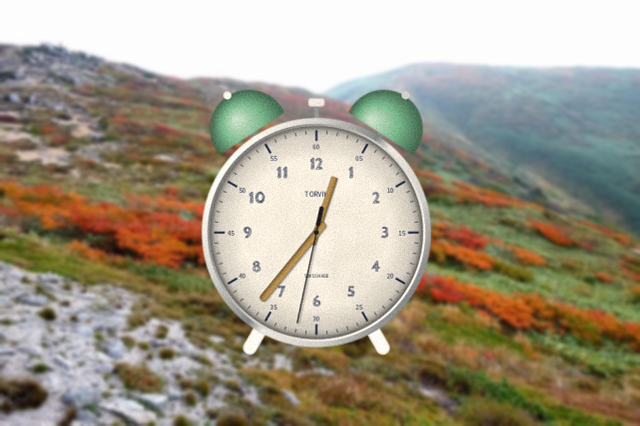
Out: 12,36,32
